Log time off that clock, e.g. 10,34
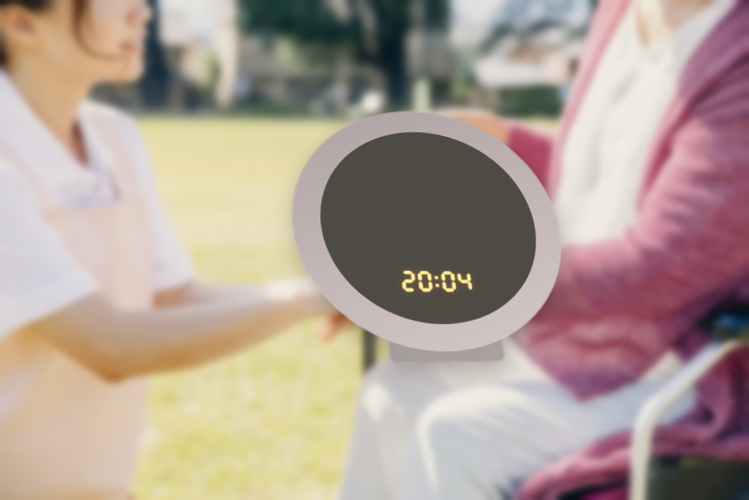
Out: 20,04
